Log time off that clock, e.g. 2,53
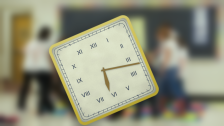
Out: 6,17
